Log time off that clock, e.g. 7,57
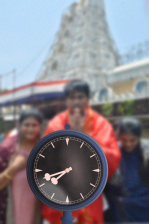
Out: 7,42
